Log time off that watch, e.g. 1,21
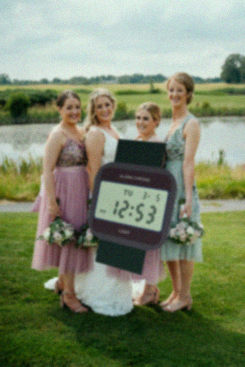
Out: 12,53
